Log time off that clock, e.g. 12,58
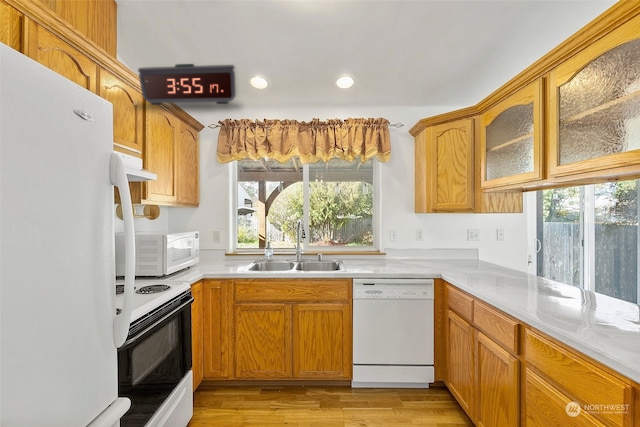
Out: 3,55
